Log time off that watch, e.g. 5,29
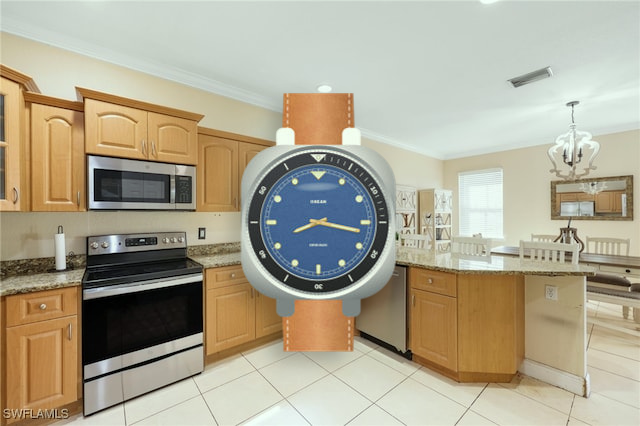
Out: 8,17
